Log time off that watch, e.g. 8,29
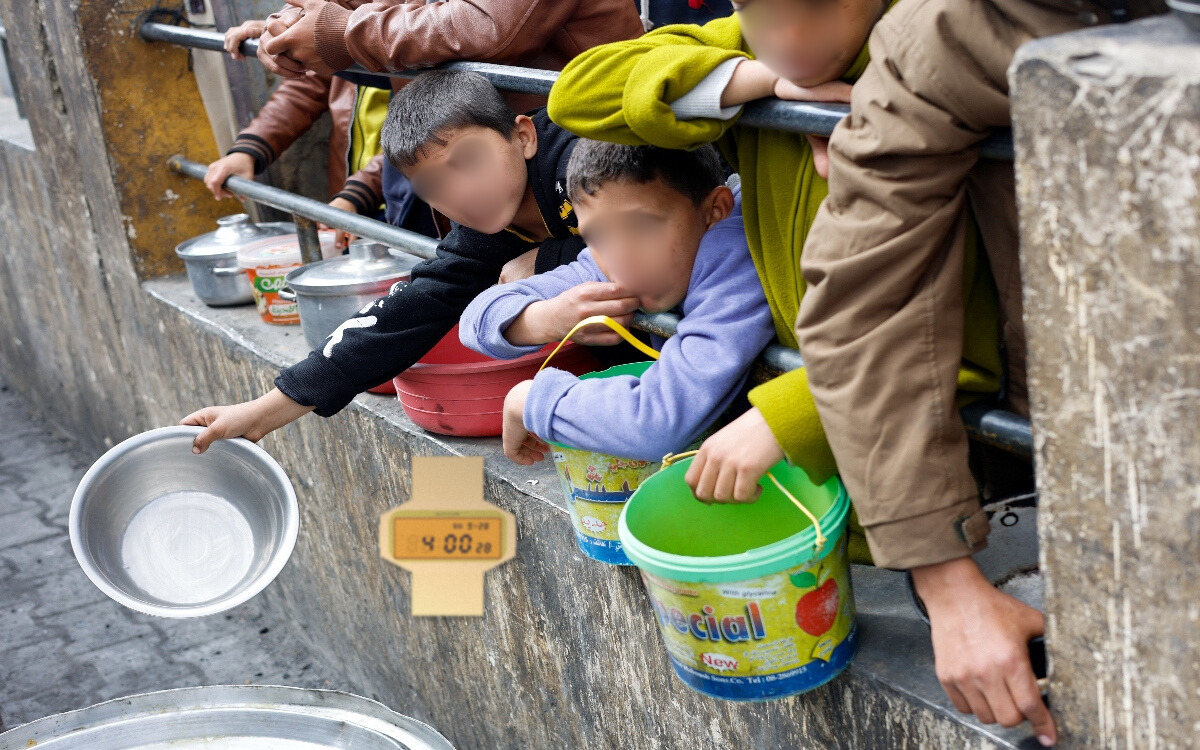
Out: 4,00
